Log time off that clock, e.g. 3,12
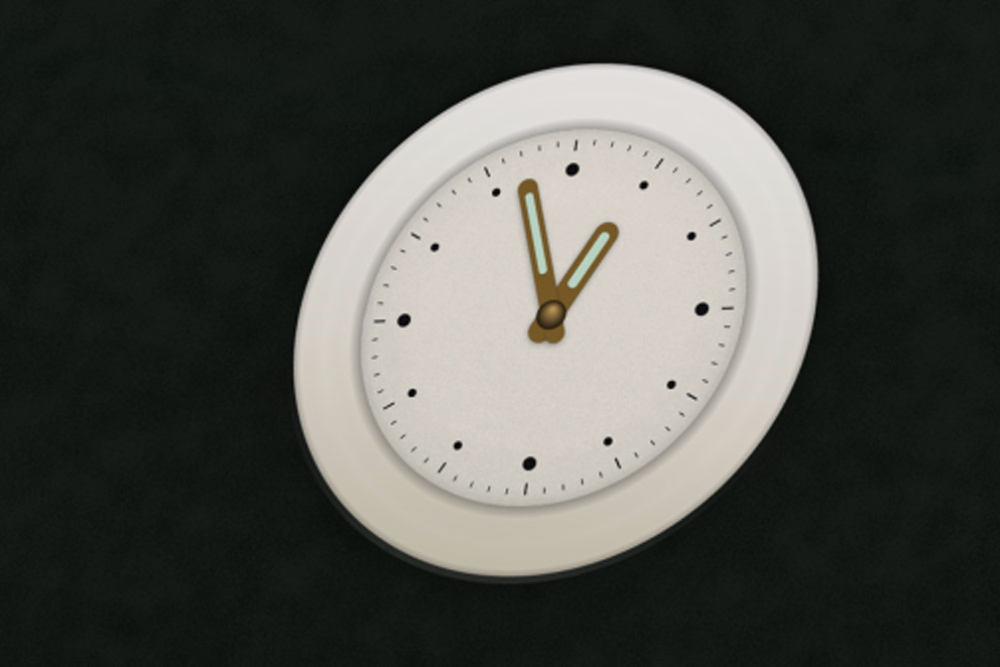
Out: 12,57
